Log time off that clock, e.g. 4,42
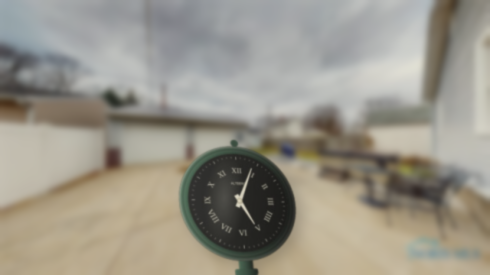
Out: 5,04
